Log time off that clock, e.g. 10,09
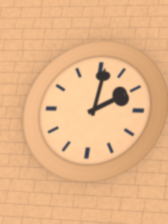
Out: 2,01
